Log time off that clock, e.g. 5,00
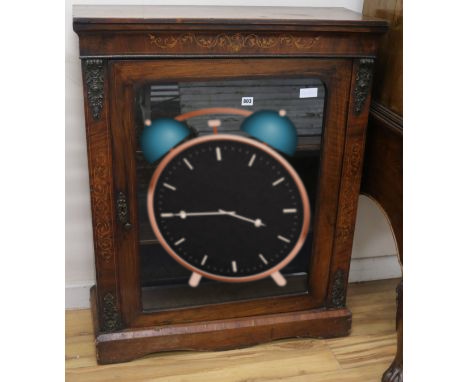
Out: 3,45
